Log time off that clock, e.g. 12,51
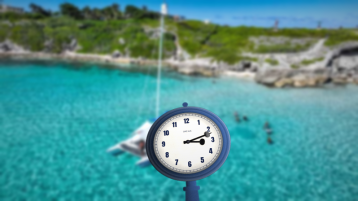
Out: 3,12
